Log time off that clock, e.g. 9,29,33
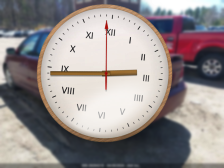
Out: 2,43,59
